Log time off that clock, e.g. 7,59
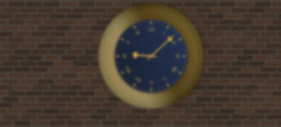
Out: 9,08
